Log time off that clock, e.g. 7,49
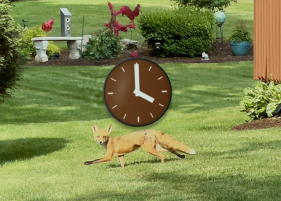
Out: 4,00
